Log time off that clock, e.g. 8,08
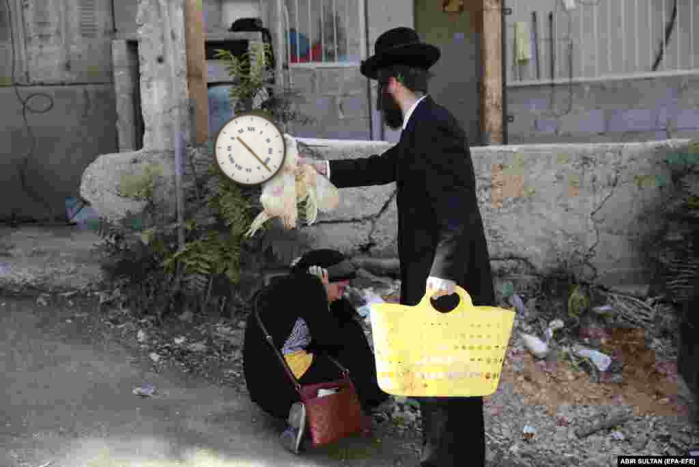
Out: 10,22
